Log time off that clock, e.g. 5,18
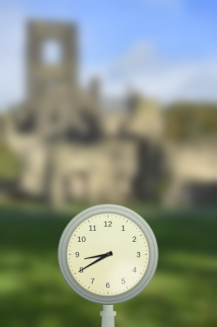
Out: 8,40
